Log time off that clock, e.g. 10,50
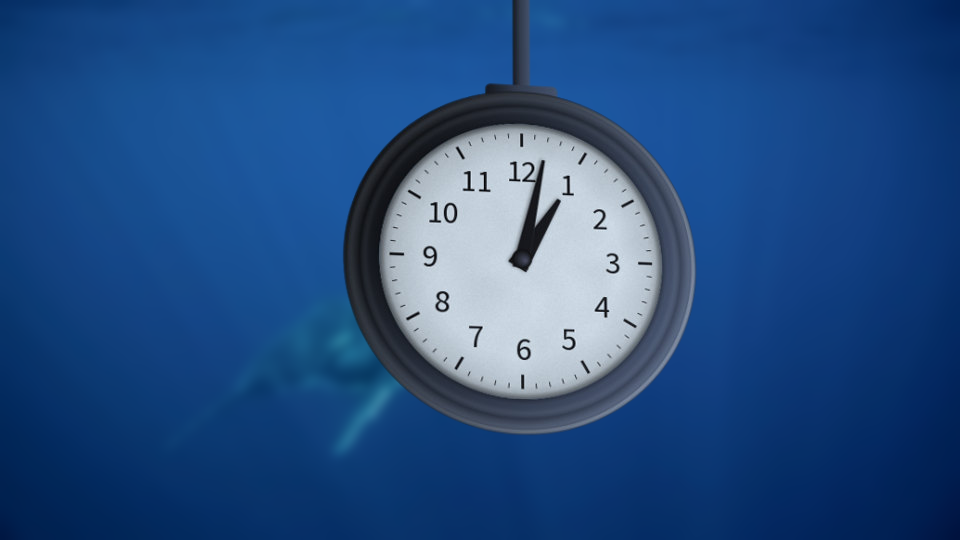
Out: 1,02
